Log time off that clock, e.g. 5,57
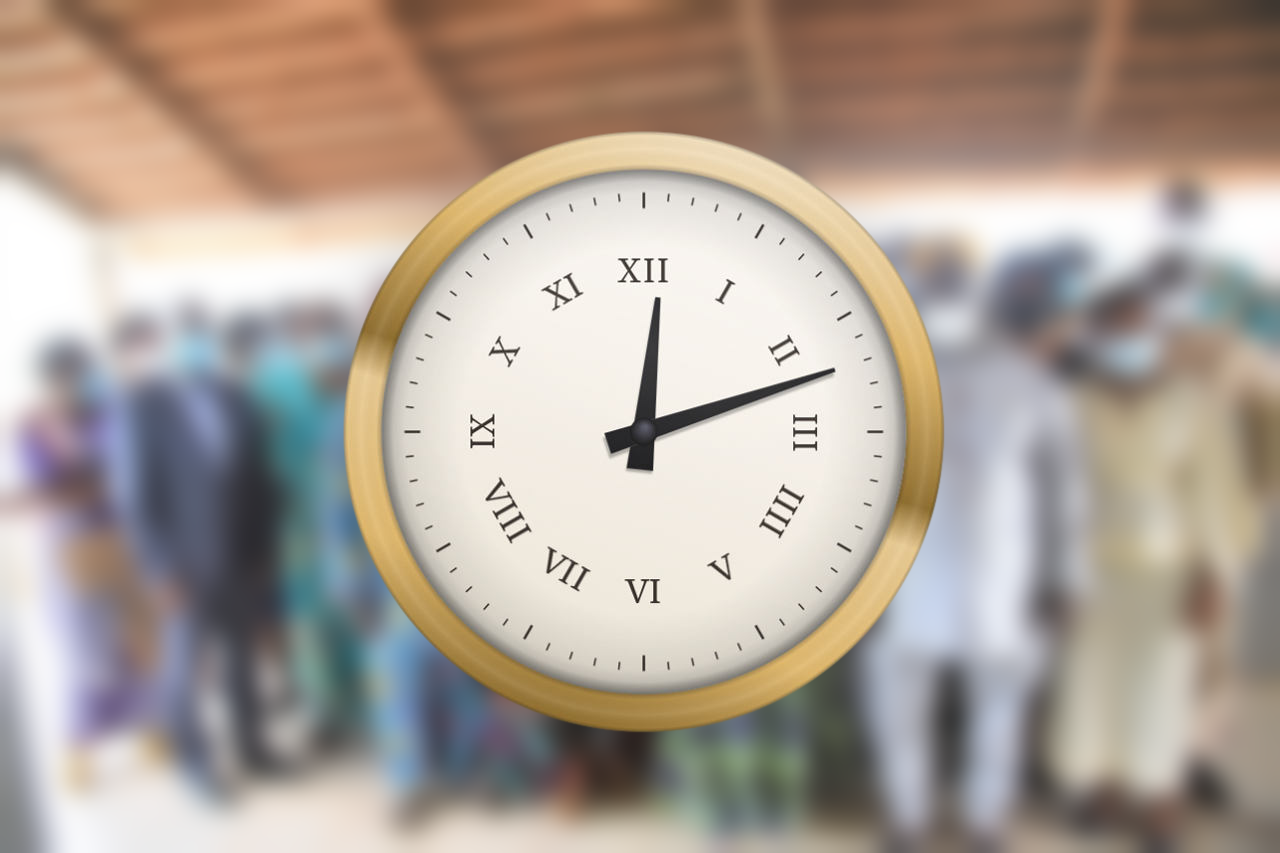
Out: 12,12
